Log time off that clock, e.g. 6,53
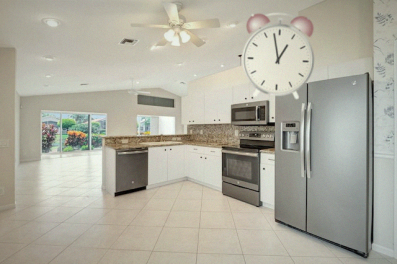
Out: 12,58
